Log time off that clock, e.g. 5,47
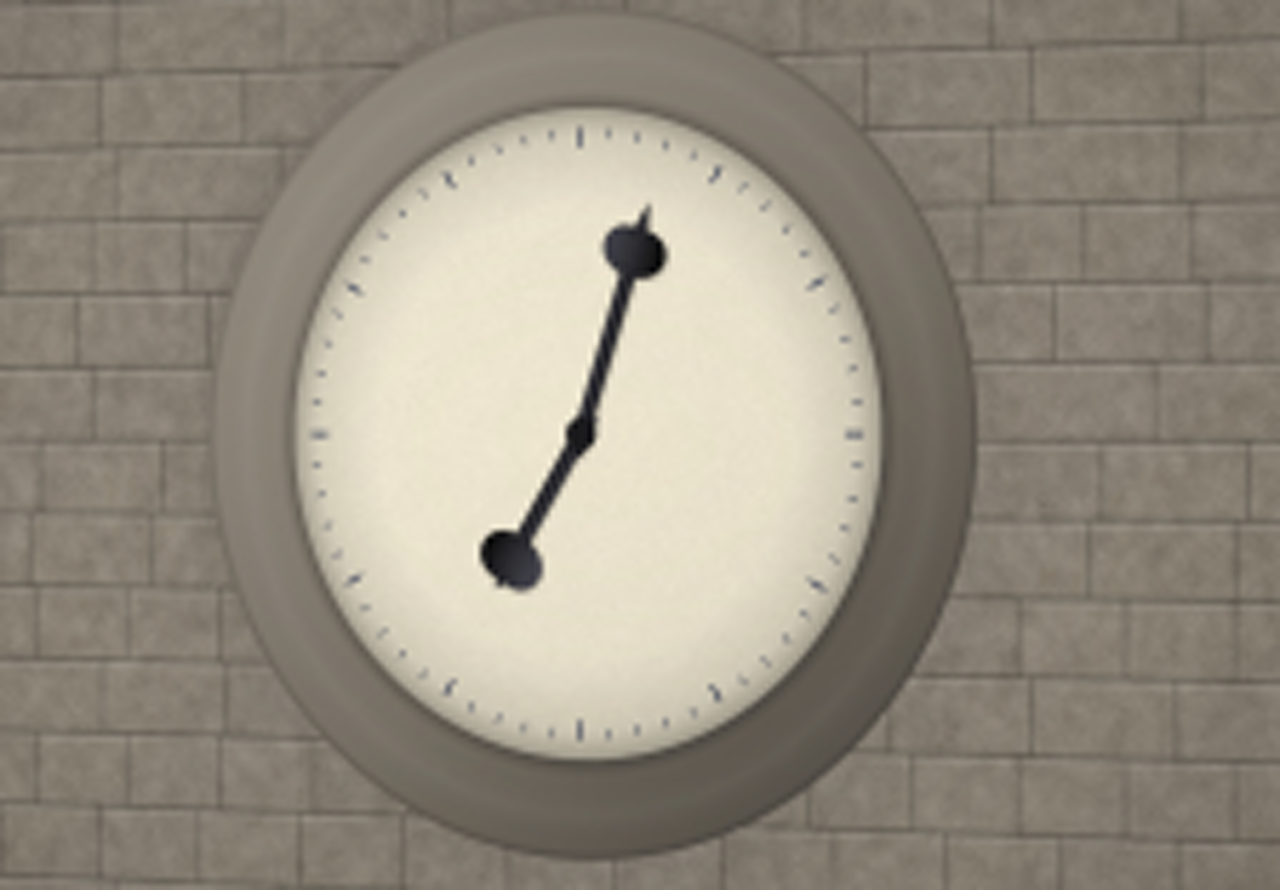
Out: 7,03
